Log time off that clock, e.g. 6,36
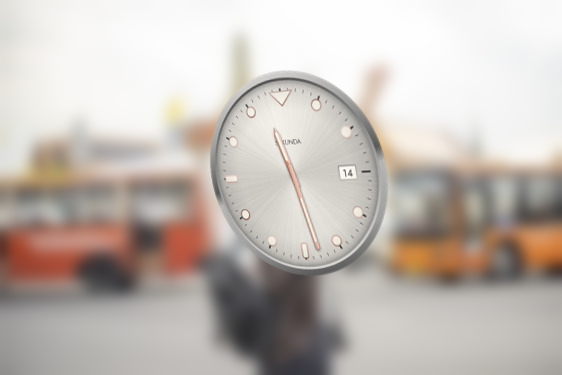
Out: 11,28
